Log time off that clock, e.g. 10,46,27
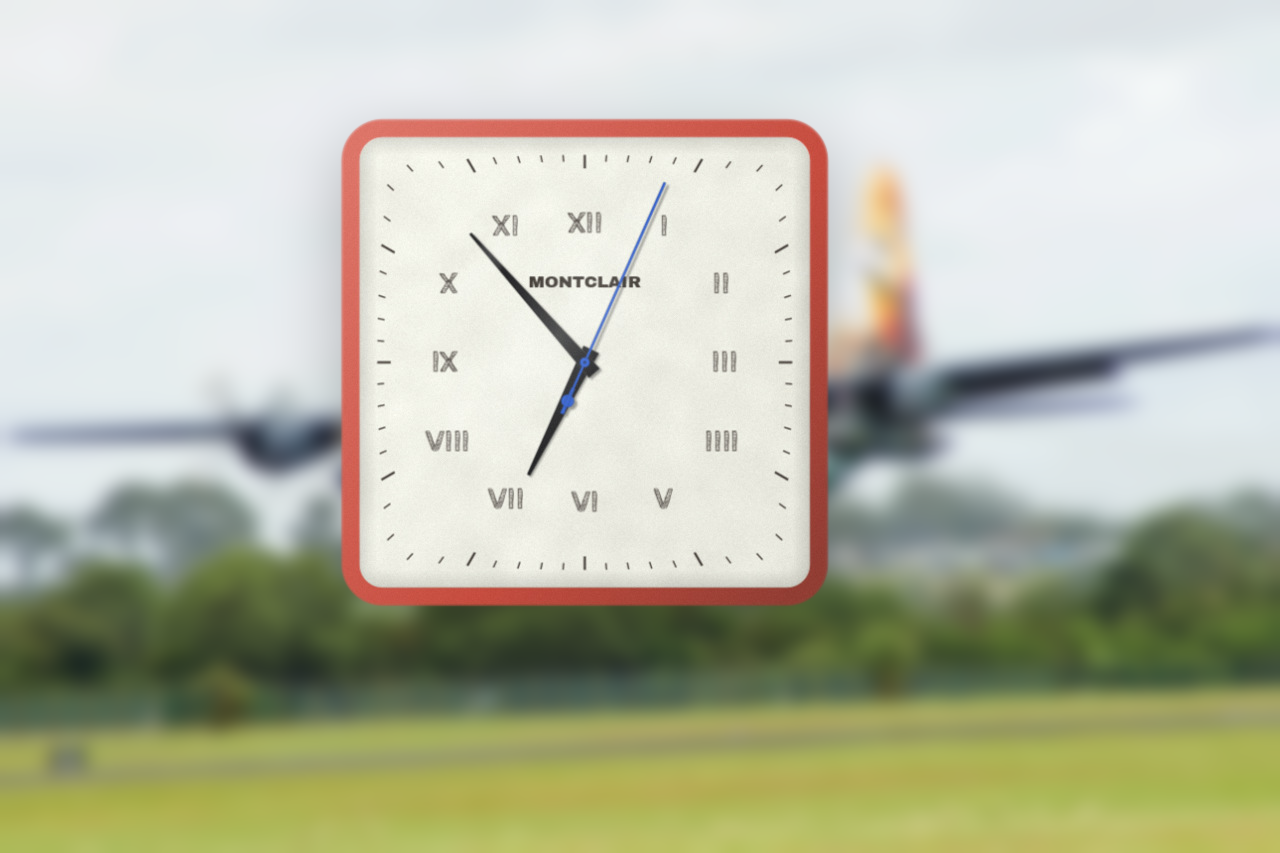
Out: 6,53,04
